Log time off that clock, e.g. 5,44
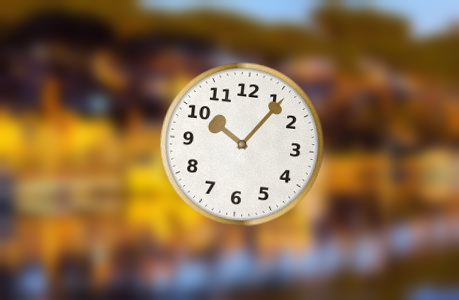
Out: 10,06
